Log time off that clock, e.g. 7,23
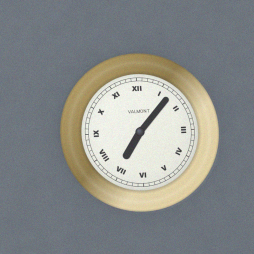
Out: 7,07
